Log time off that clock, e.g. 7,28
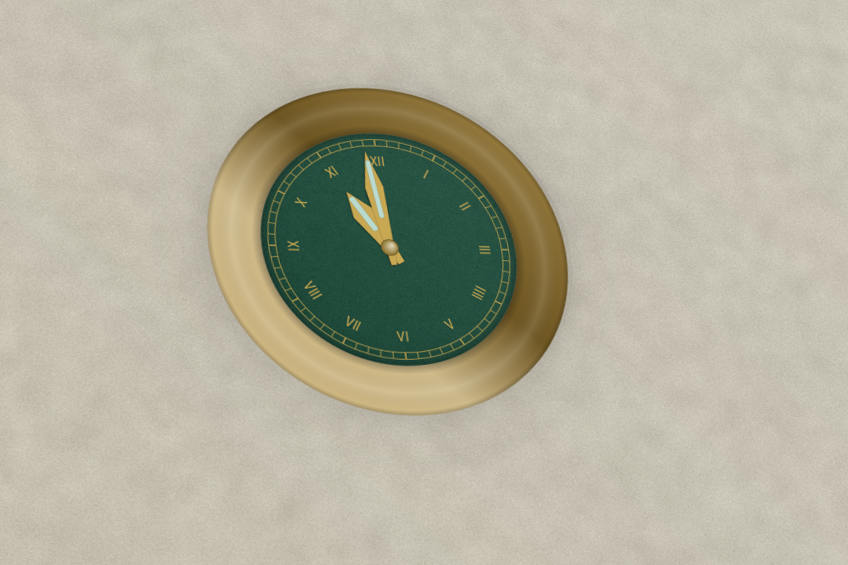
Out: 10,59
